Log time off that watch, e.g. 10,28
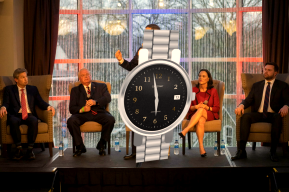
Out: 5,58
